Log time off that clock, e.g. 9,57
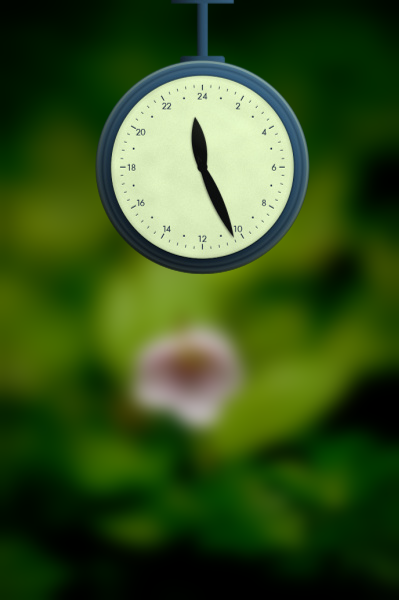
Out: 23,26
